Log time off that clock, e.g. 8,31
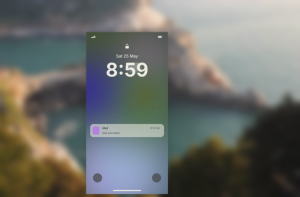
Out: 8,59
